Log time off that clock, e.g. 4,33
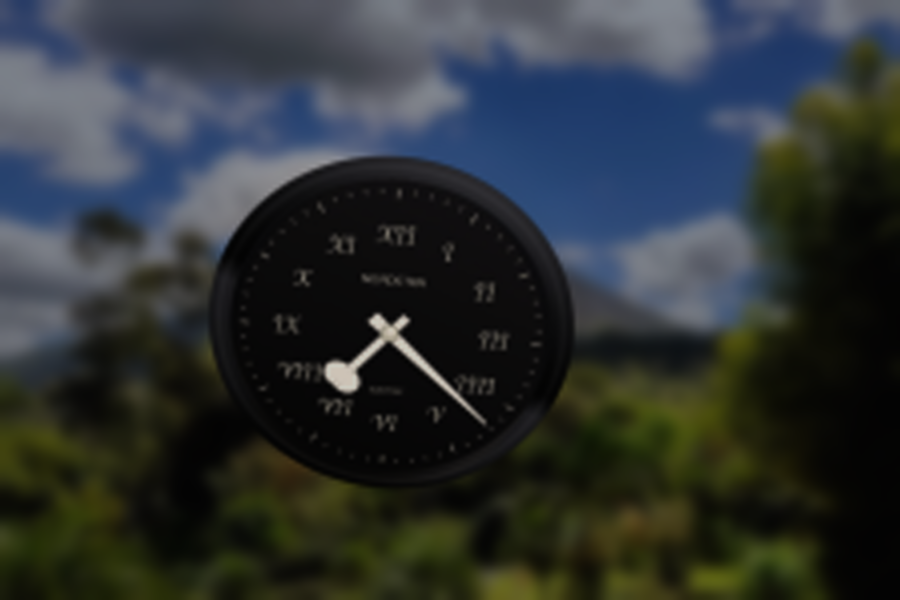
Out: 7,22
